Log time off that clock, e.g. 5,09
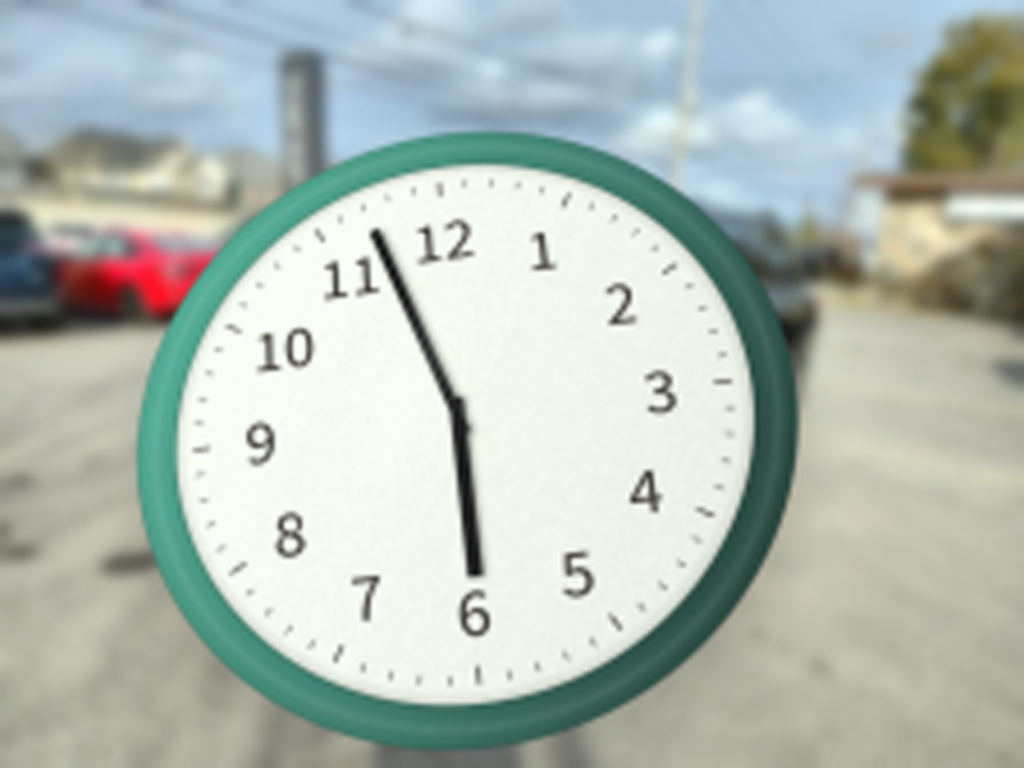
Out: 5,57
